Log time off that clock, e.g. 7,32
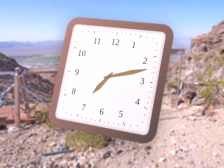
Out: 7,12
